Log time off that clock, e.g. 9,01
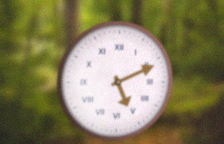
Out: 5,11
